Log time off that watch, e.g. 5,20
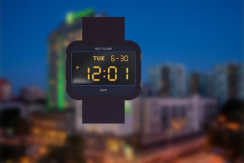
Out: 12,01
